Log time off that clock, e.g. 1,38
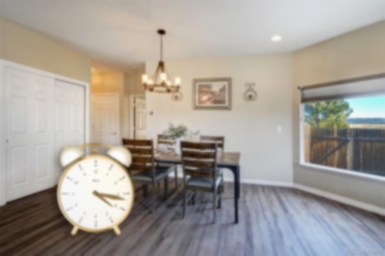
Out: 4,17
